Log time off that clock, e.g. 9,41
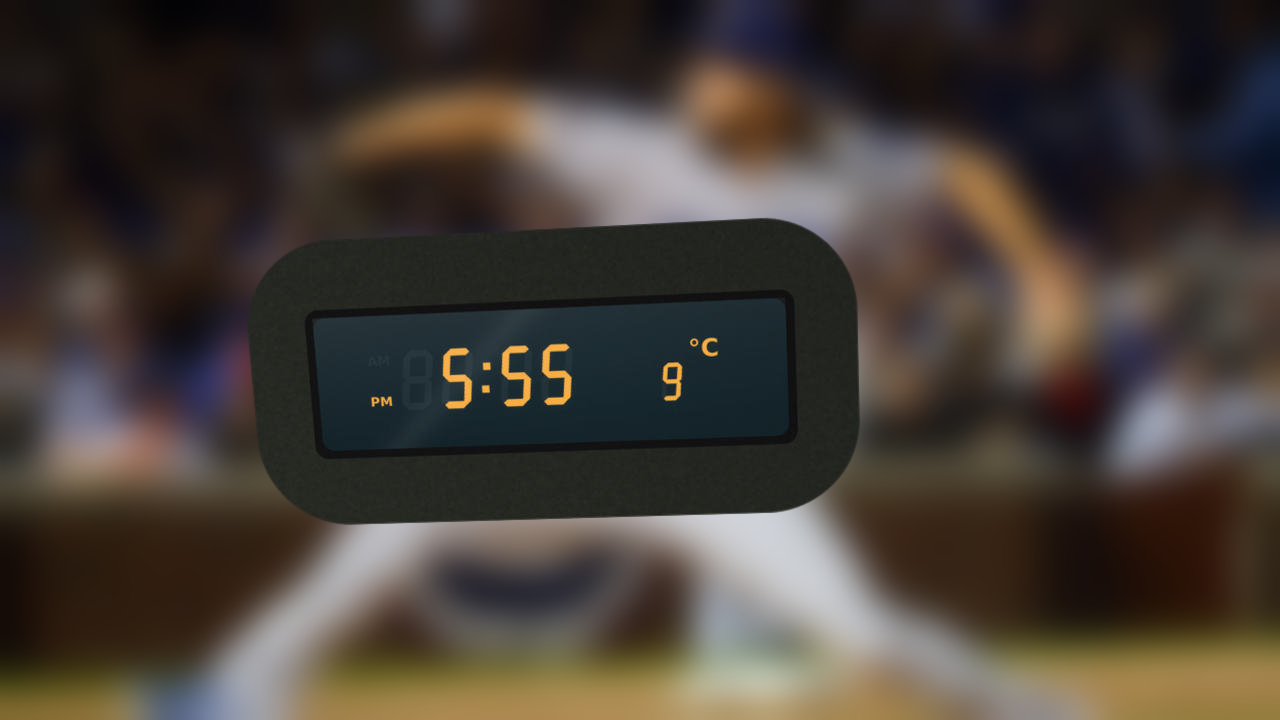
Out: 5,55
